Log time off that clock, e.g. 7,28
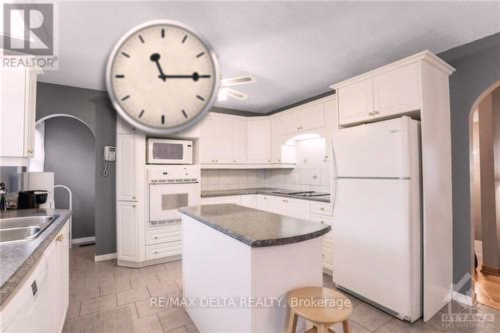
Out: 11,15
